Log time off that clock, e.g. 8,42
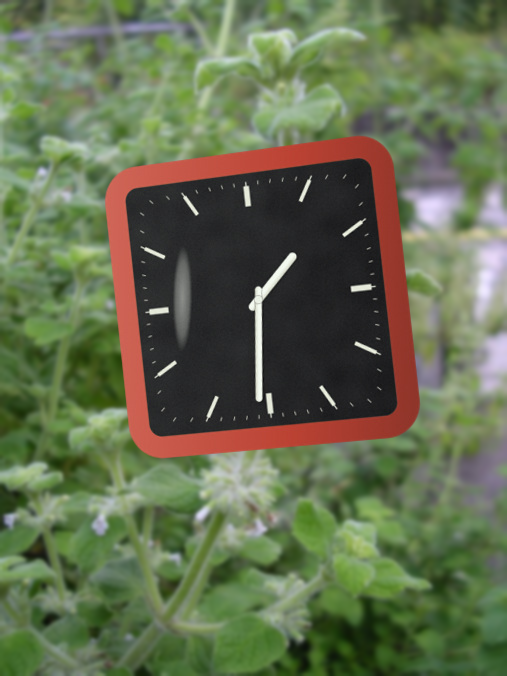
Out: 1,31
